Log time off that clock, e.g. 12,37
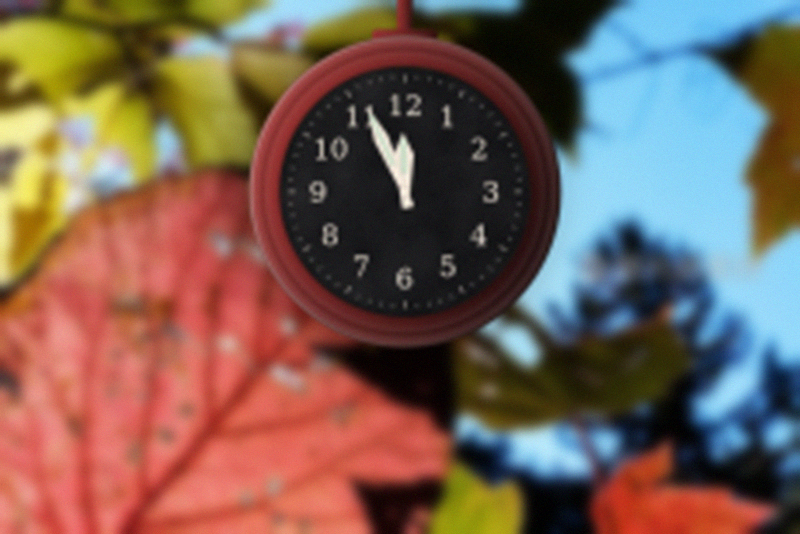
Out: 11,56
